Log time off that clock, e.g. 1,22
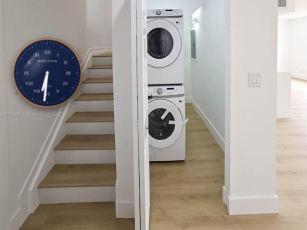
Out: 6,31
